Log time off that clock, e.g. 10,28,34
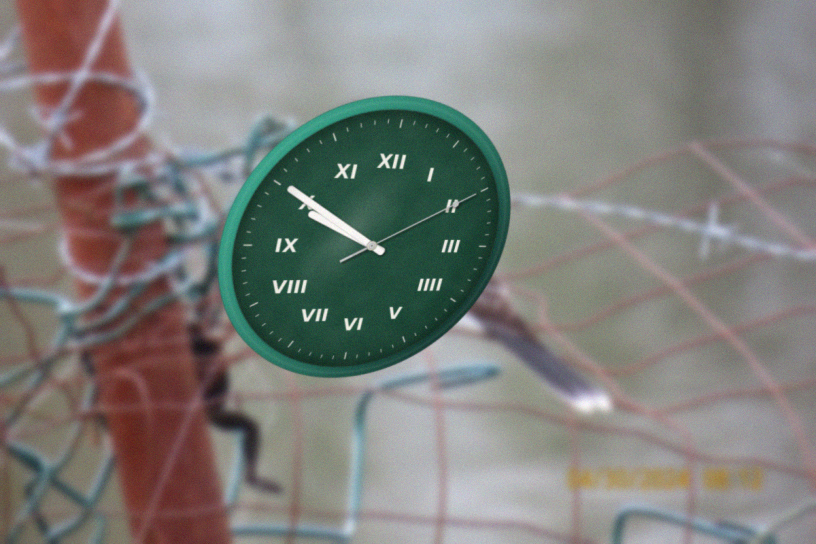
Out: 9,50,10
